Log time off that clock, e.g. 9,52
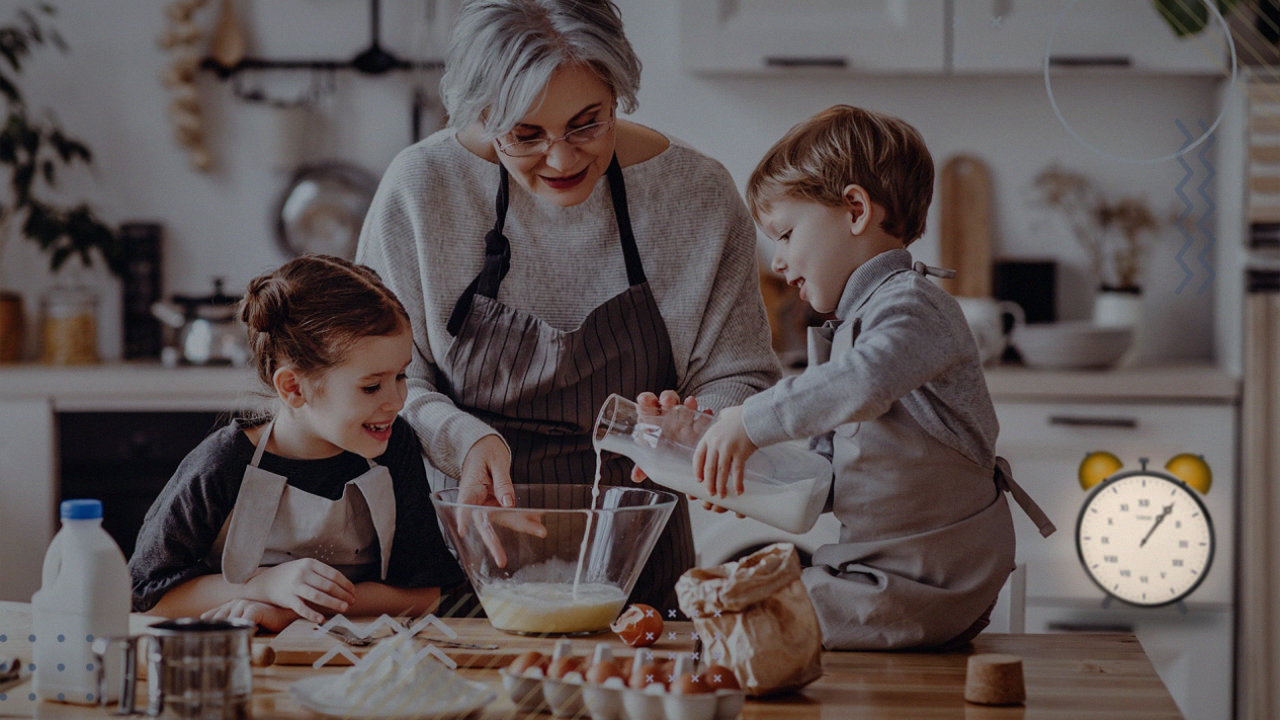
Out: 1,06
